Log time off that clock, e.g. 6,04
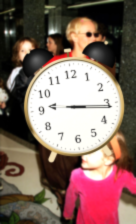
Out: 9,16
